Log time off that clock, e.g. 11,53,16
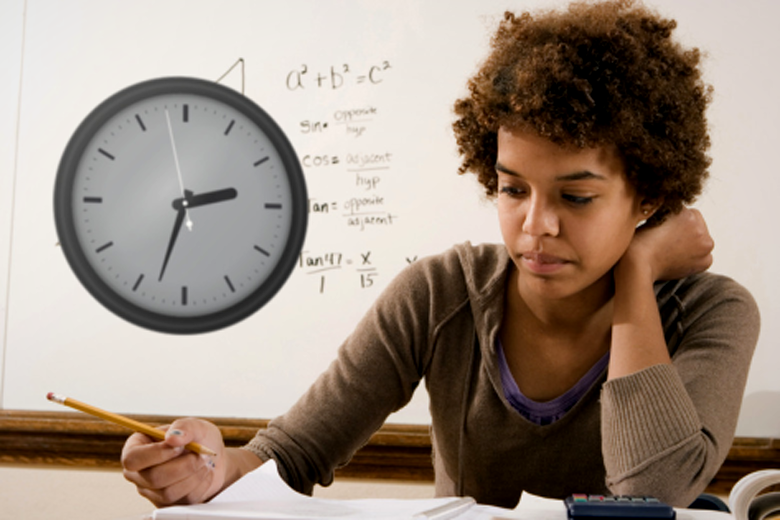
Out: 2,32,58
